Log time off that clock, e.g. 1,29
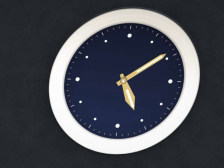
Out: 5,09
